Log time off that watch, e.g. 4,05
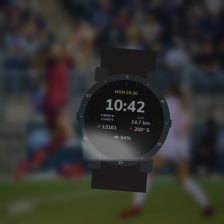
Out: 10,42
